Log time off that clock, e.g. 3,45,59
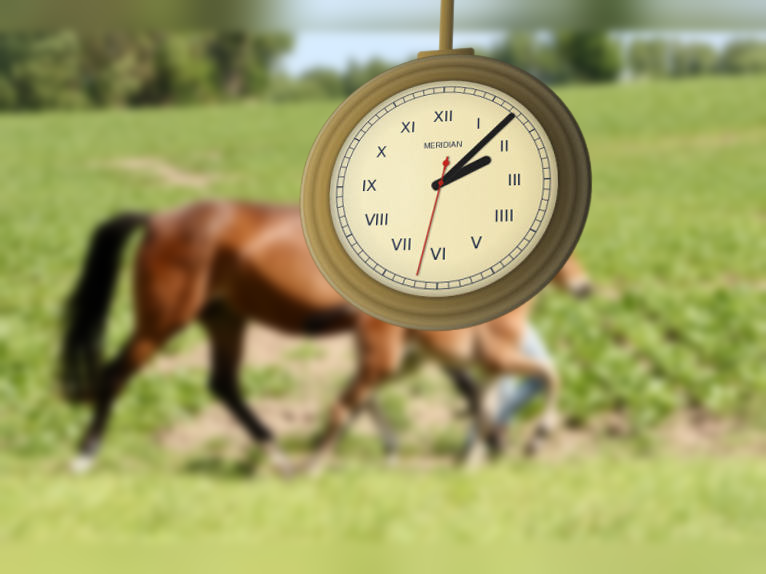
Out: 2,07,32
